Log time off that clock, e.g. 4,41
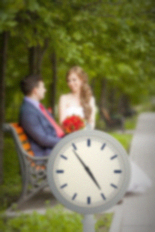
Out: 4,54
